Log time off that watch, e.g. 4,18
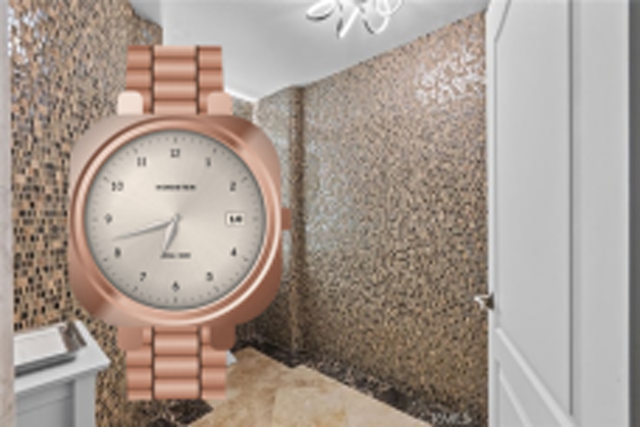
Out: 6,42
